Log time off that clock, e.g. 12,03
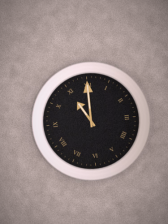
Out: 11,00
